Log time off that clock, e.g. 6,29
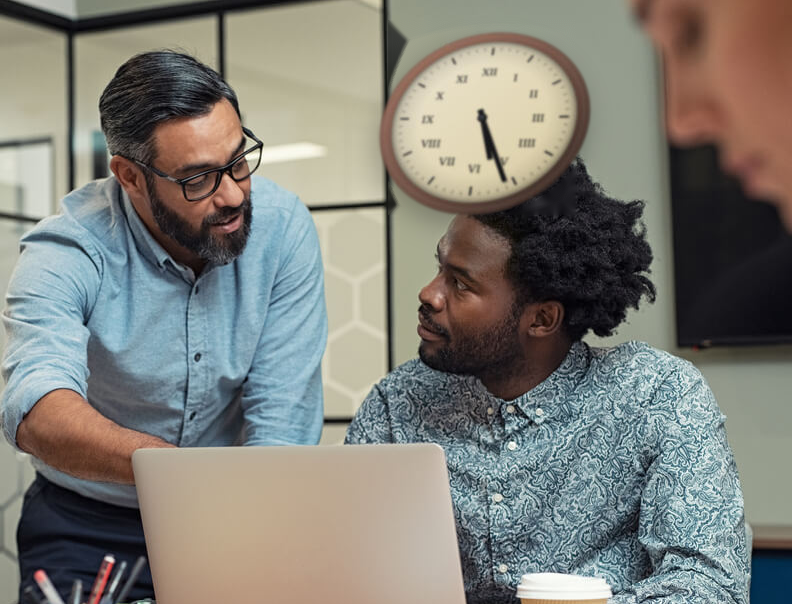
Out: 5,26
